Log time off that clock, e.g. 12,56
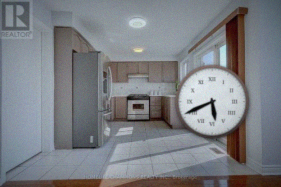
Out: 5,41
